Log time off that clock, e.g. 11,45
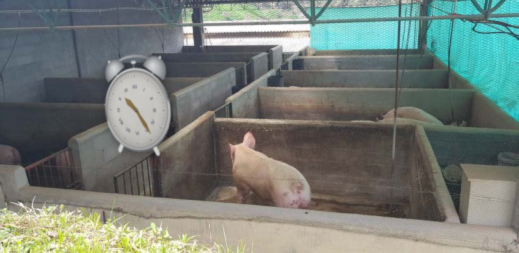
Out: 10,24
